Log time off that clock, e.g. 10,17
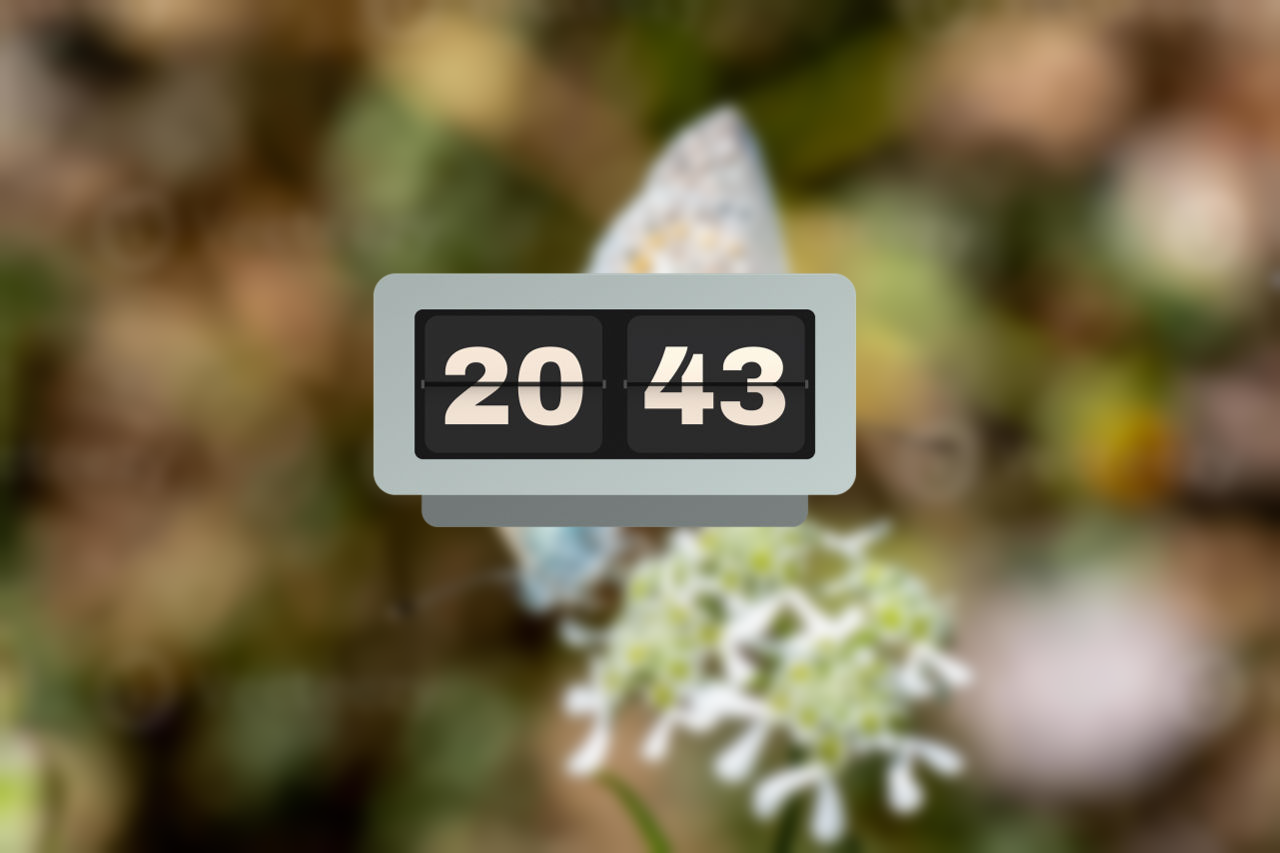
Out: 20,43
